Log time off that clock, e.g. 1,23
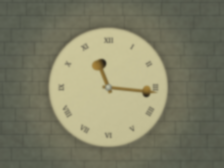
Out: 11,16
